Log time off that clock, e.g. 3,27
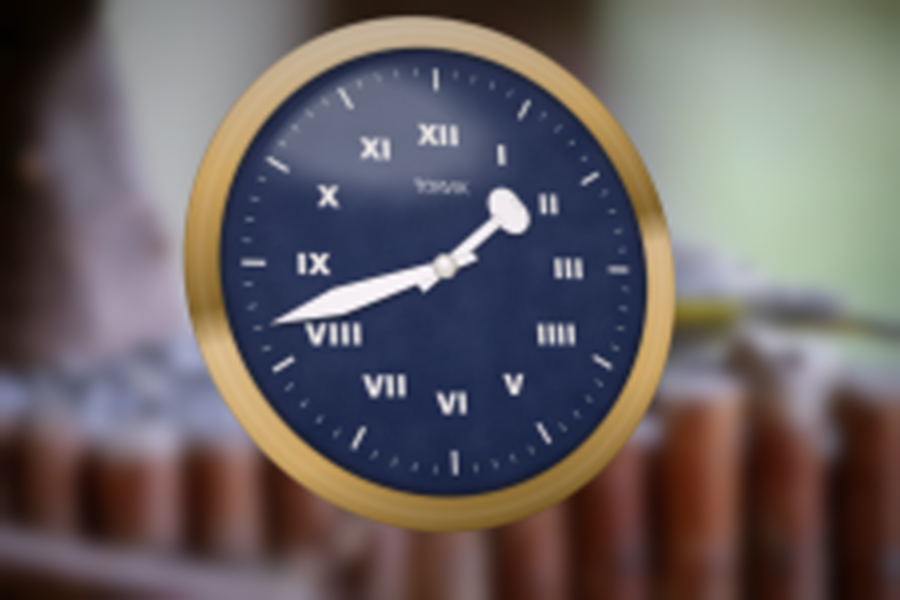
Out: 1,42
